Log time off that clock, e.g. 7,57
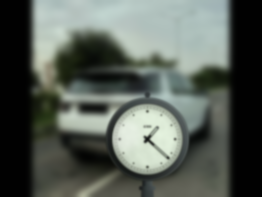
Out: 1,22
